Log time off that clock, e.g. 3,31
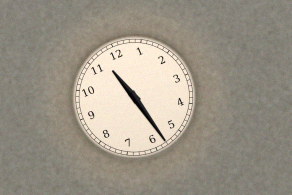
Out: 11,28
